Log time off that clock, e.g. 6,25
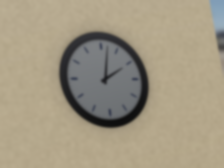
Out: 2,02
